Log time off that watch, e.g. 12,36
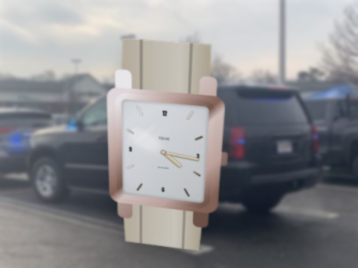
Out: 4,16
